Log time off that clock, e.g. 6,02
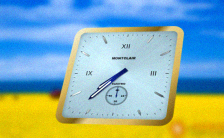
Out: 7,37
